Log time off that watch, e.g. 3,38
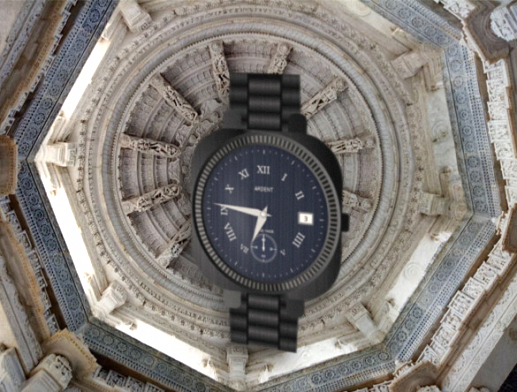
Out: 6,46
